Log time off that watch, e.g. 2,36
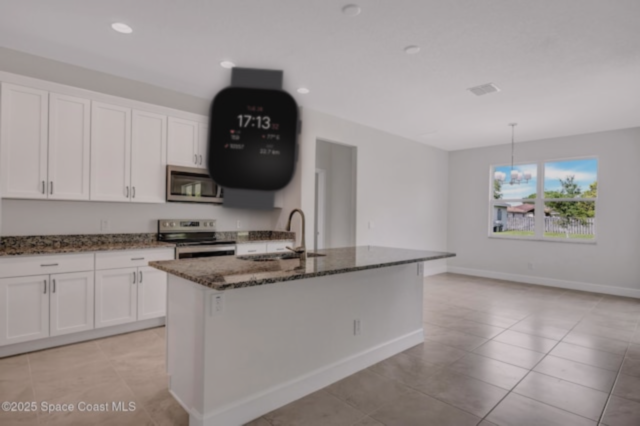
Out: 17,13
